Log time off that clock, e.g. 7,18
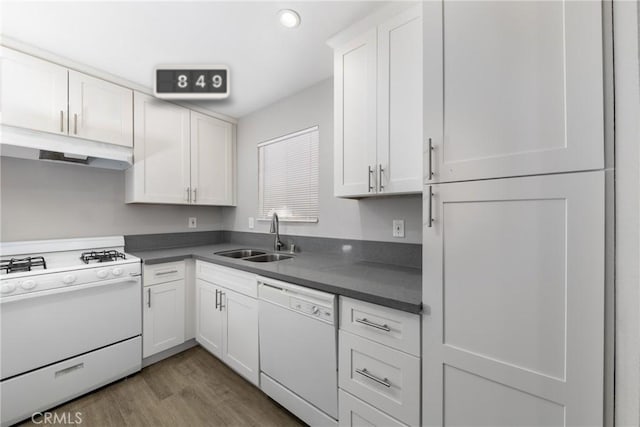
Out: 8,49
